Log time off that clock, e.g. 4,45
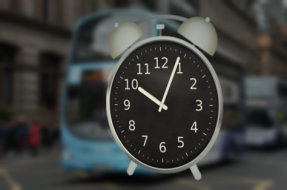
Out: 10,04
